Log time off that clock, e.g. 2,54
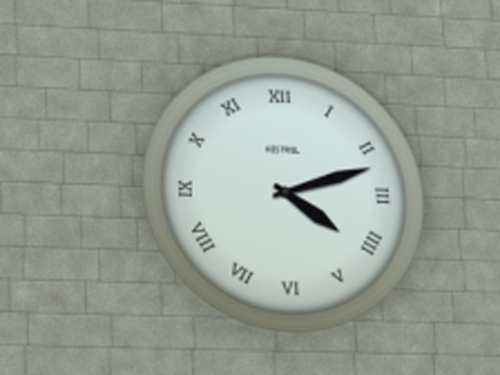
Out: 4,12
